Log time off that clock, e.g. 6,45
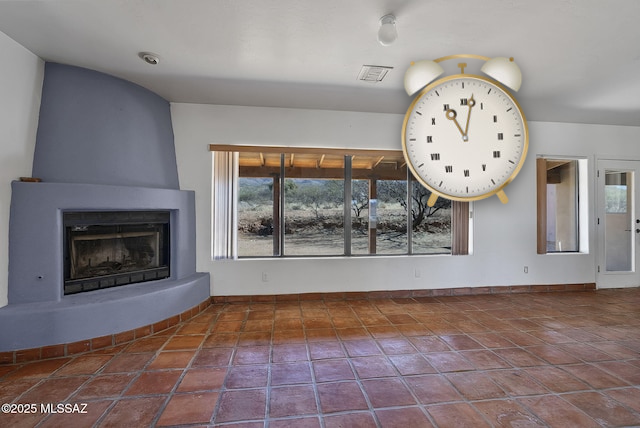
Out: 11,02
